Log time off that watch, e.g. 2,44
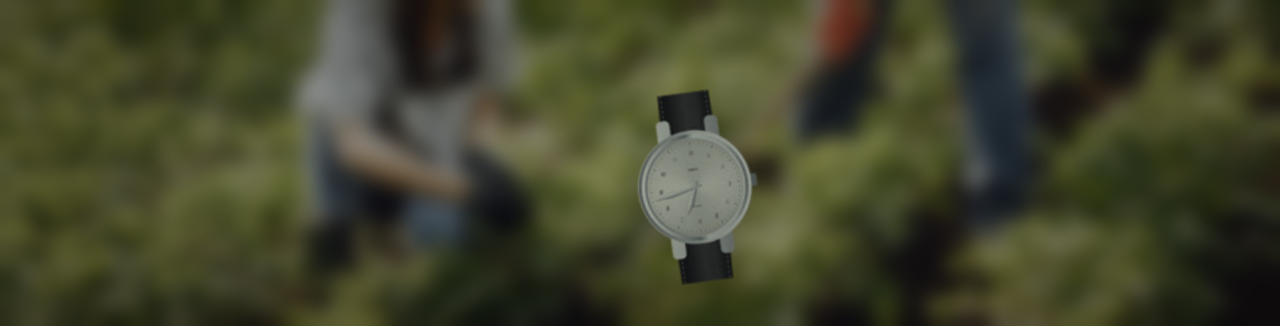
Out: 6,43
